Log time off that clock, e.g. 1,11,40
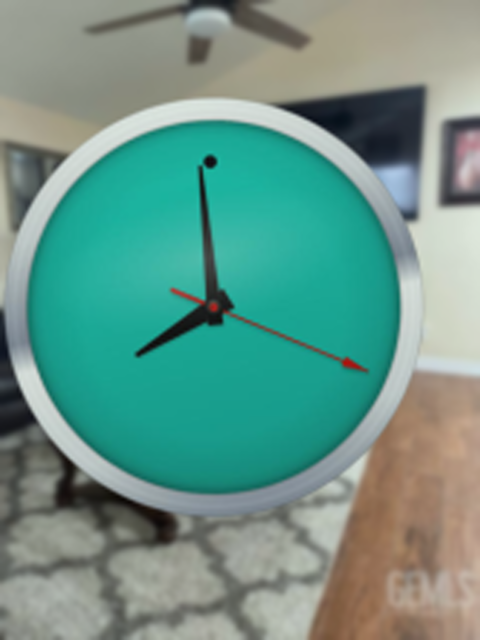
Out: 7,59,19
